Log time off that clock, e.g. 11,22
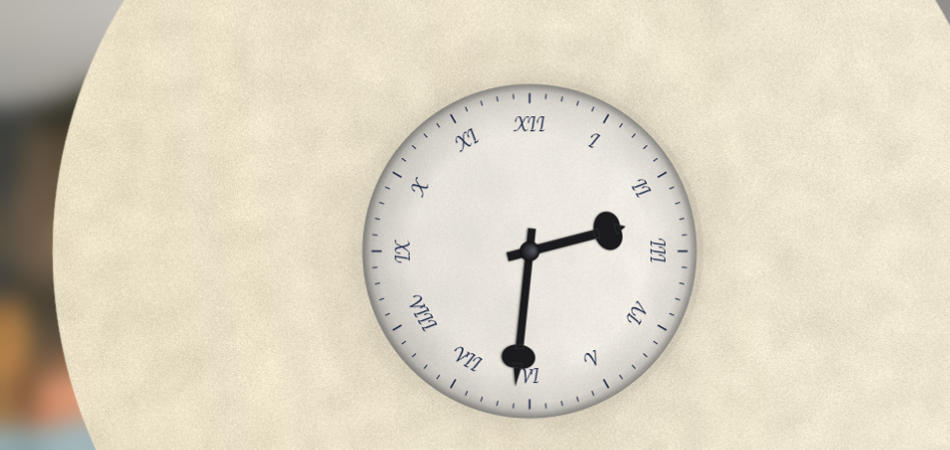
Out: 2,31
